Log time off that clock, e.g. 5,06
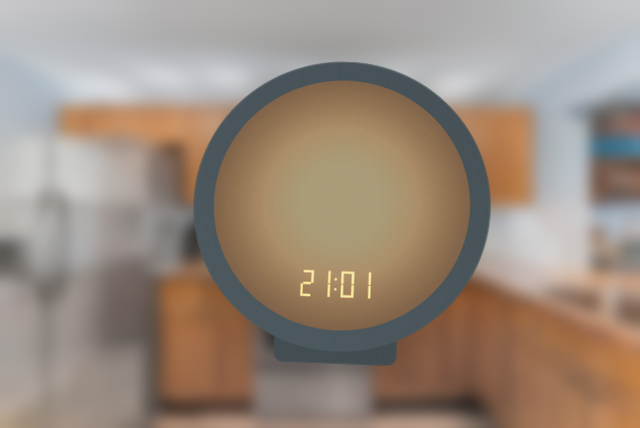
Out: 21,01
